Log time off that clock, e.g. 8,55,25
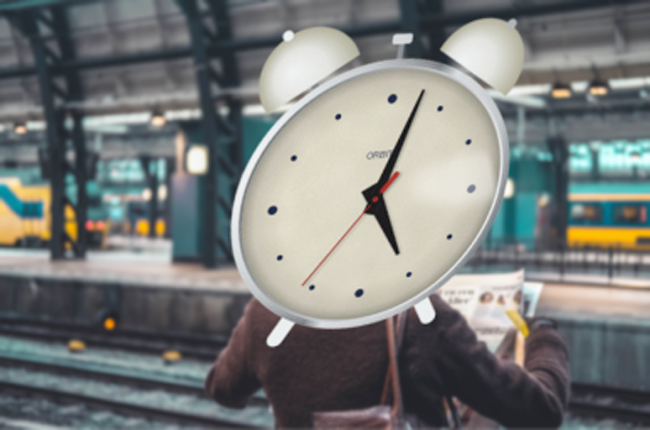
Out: 5,02,36
